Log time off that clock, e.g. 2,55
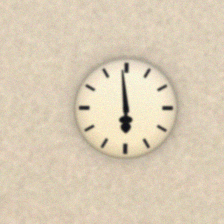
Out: 5,59
